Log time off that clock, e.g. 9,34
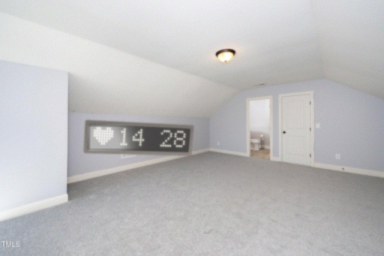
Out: 14,28
